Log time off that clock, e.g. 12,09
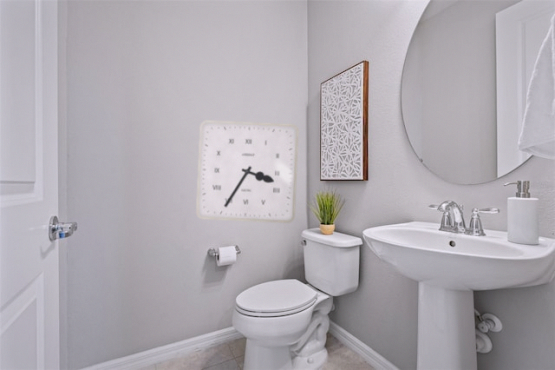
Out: 3,35
